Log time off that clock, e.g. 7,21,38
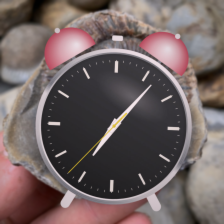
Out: 7,06,37
